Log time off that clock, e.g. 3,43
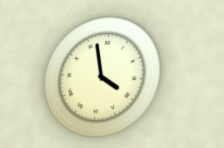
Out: 3,57
